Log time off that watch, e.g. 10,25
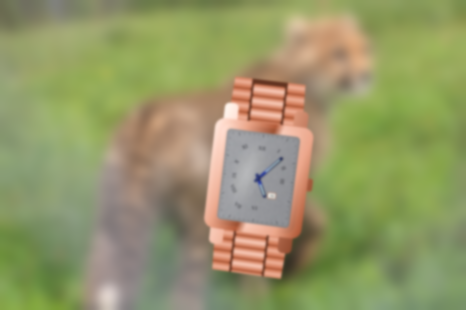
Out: 5,07
